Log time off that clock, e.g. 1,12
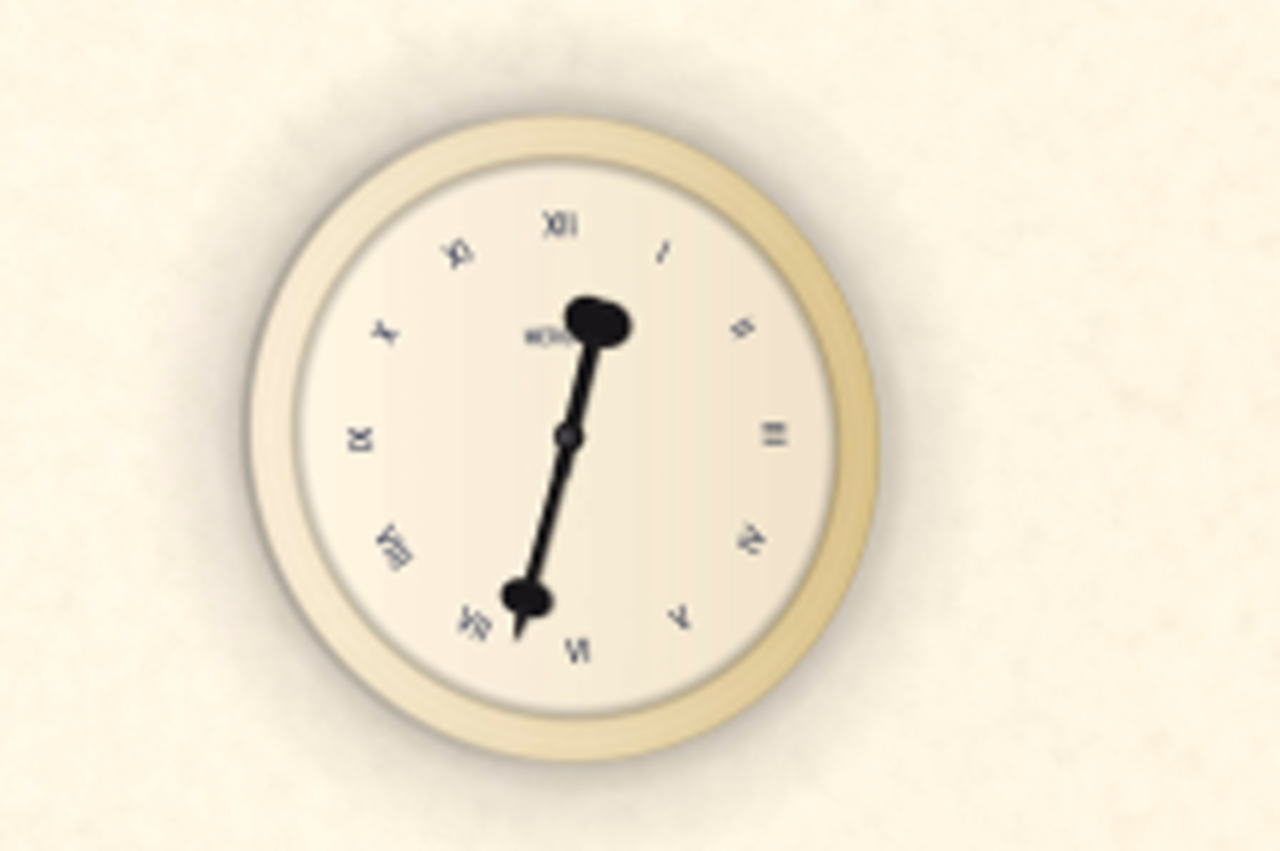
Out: 12,33
